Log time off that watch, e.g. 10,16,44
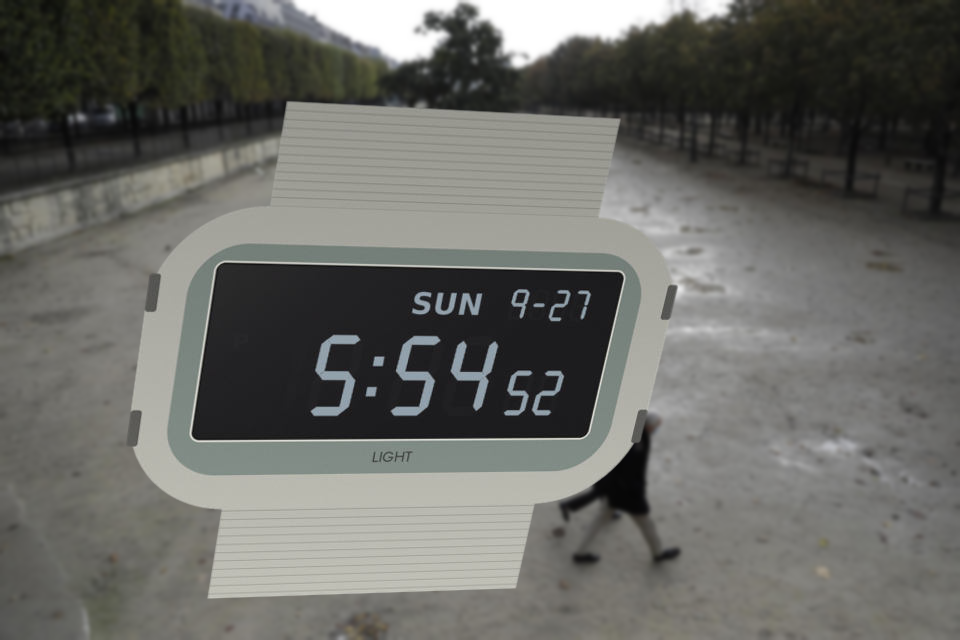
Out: 5,54,52
